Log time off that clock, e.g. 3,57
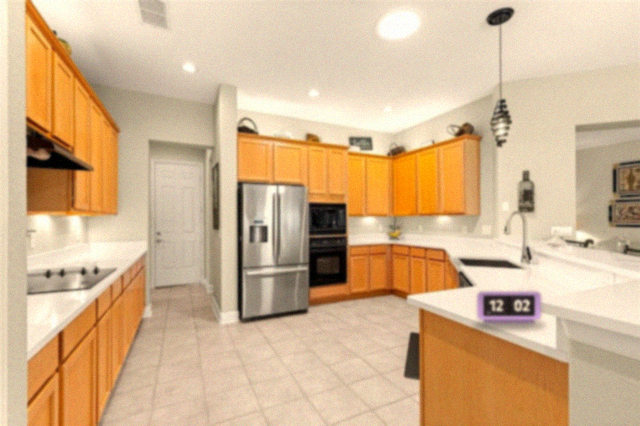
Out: 12,02
